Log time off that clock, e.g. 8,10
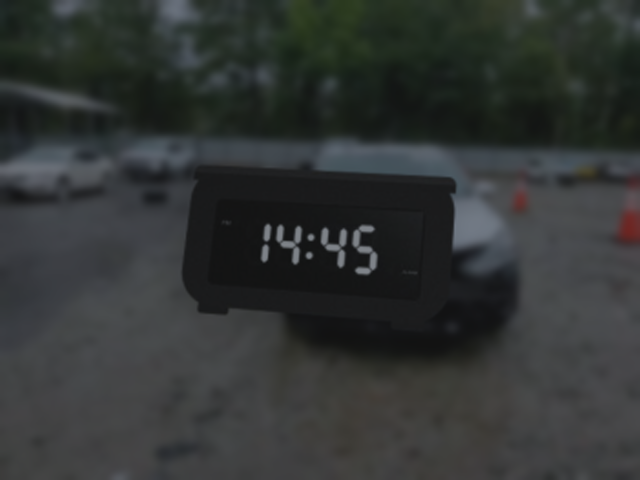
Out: 14,45
